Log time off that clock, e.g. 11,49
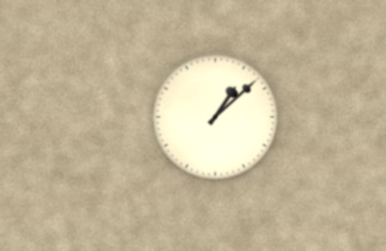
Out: 1,08
